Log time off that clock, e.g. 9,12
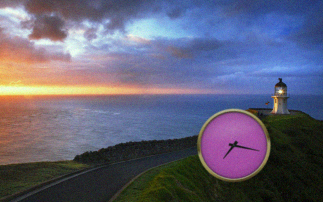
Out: 7,17
